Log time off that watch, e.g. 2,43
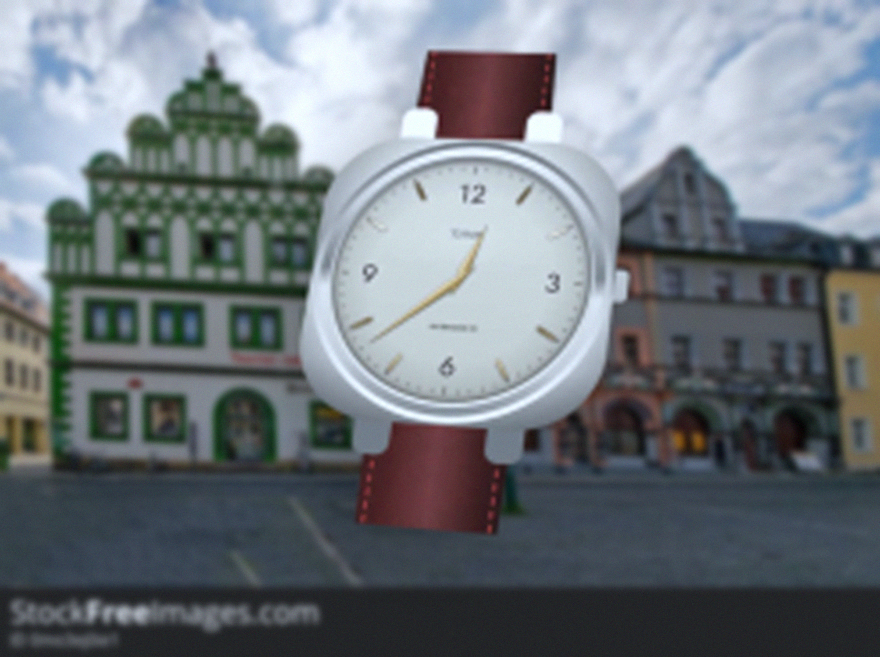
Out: 12,38
